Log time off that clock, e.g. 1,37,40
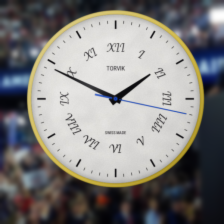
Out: 1,49,17
